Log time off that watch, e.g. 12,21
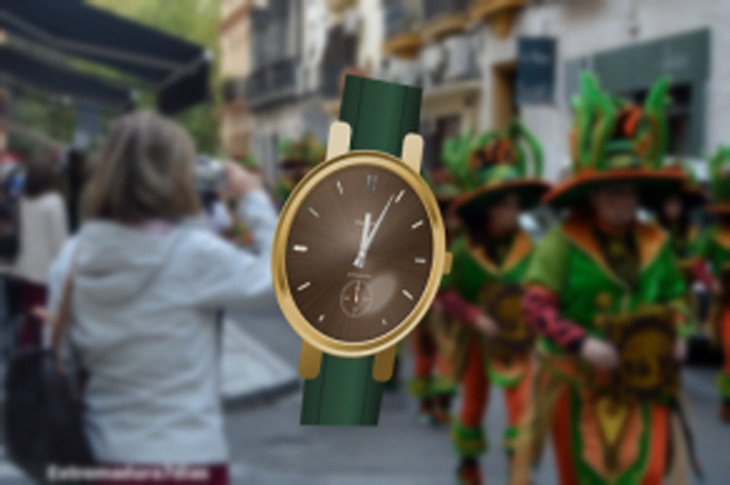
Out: 12,04
